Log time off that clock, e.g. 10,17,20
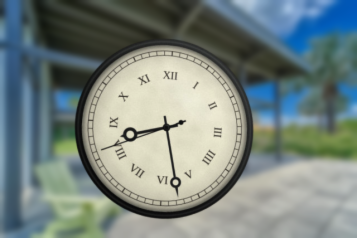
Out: 8,27,41
